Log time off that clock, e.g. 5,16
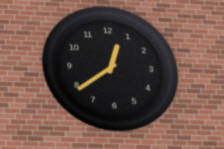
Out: 12,39
